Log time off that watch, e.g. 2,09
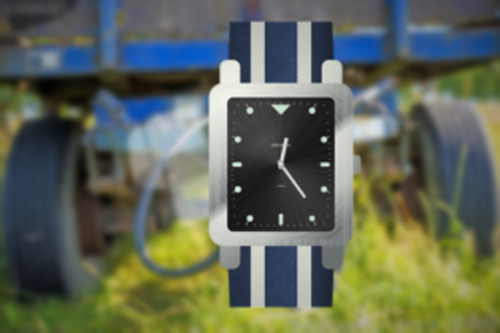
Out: 12,24
